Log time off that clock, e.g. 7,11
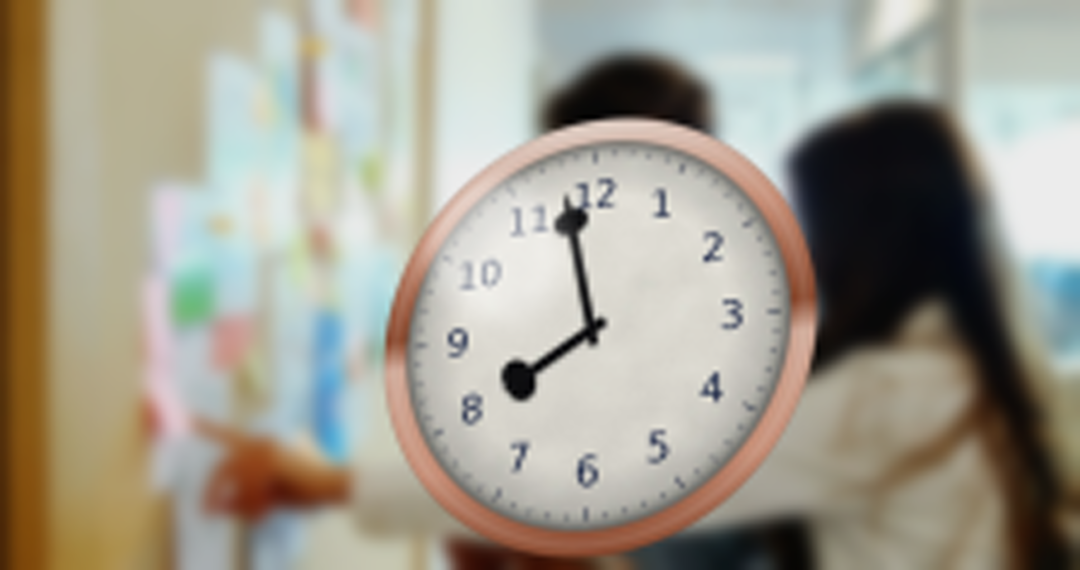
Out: 7,58
